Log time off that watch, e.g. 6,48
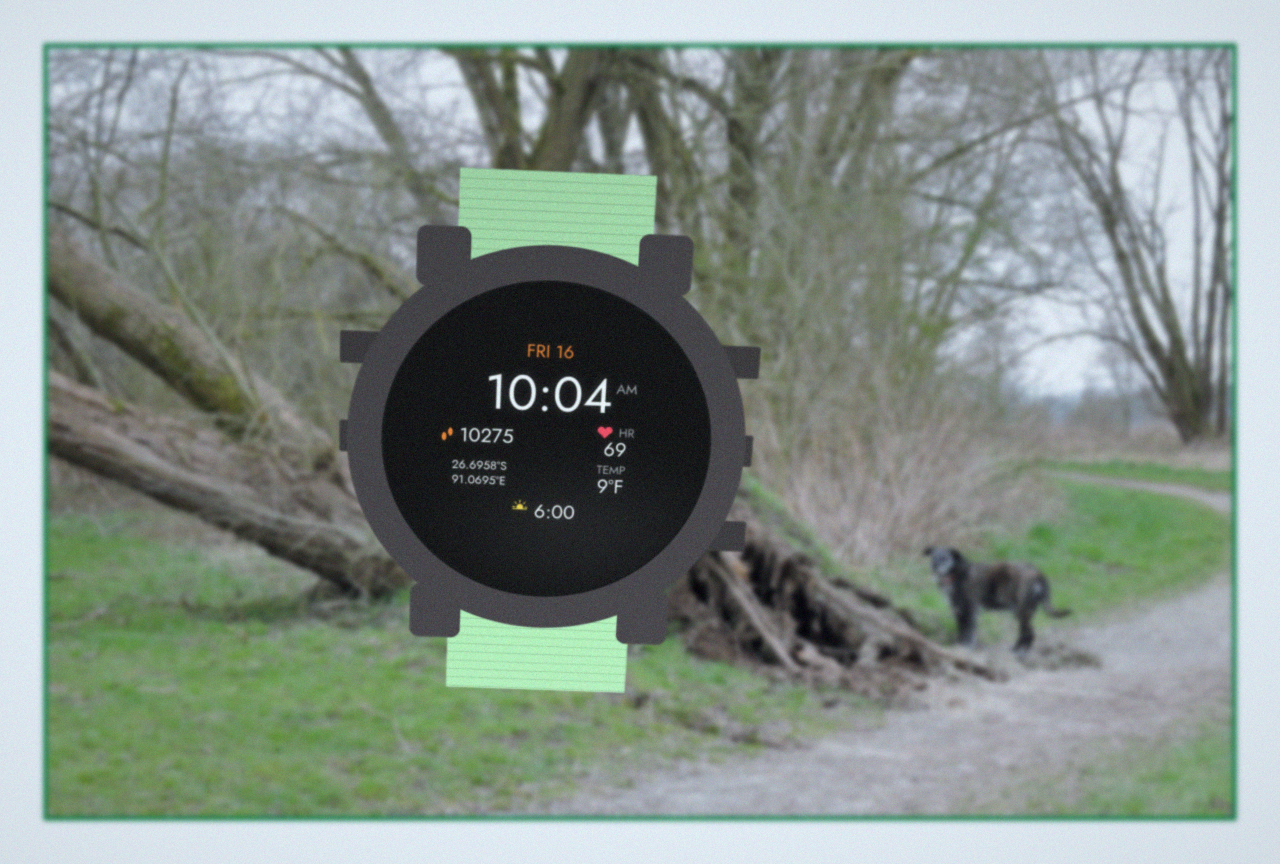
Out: 10,04
